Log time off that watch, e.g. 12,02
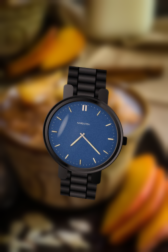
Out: 7,22
